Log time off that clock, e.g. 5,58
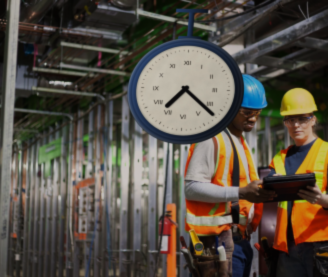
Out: 7,22
